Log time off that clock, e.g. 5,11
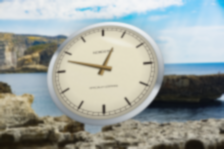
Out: 12,48
